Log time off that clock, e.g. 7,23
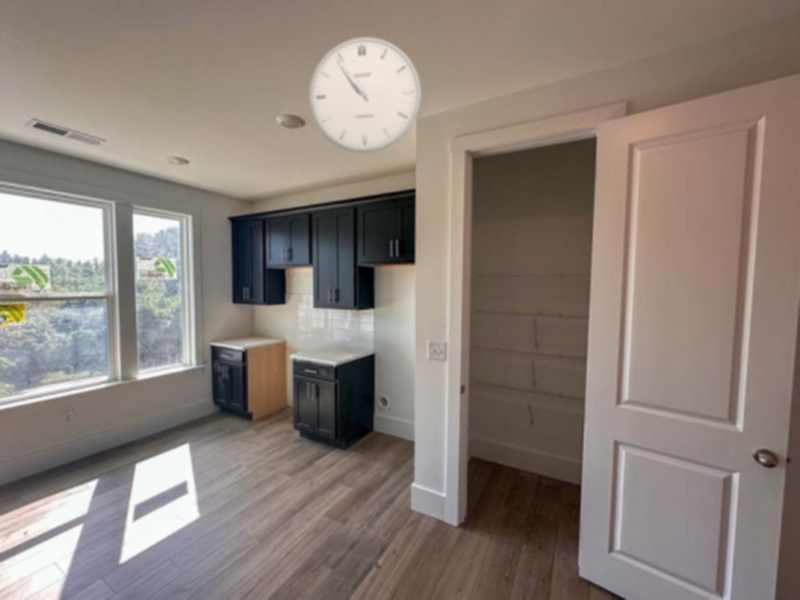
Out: 10,54
